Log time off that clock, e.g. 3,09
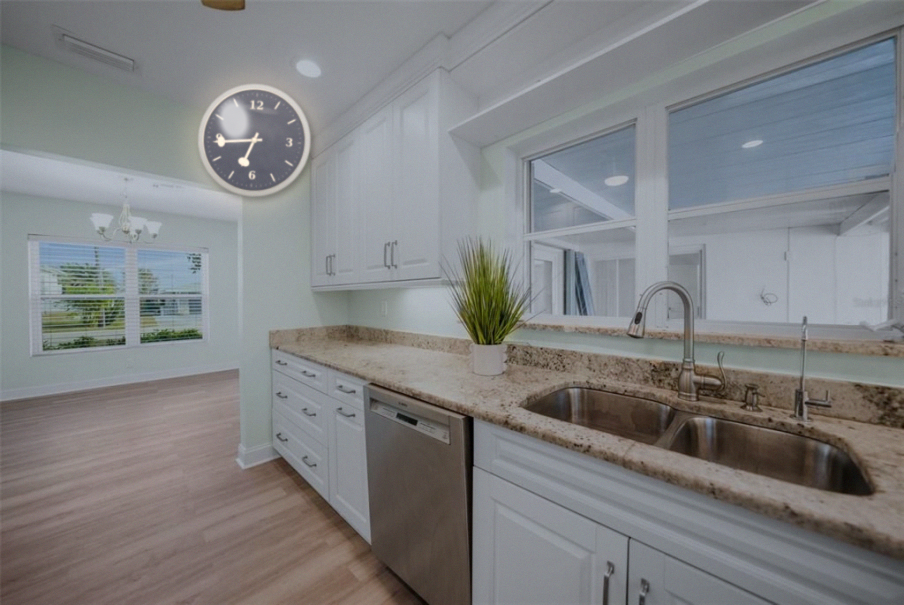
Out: 6,44
